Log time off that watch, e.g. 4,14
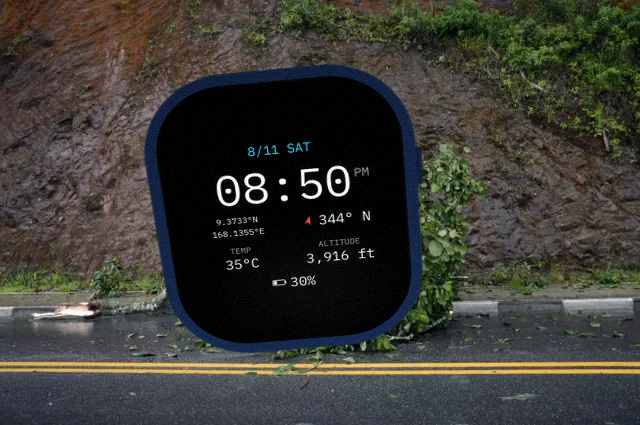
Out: 8,50
